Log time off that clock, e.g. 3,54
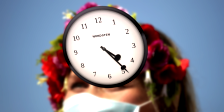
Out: 4,24
